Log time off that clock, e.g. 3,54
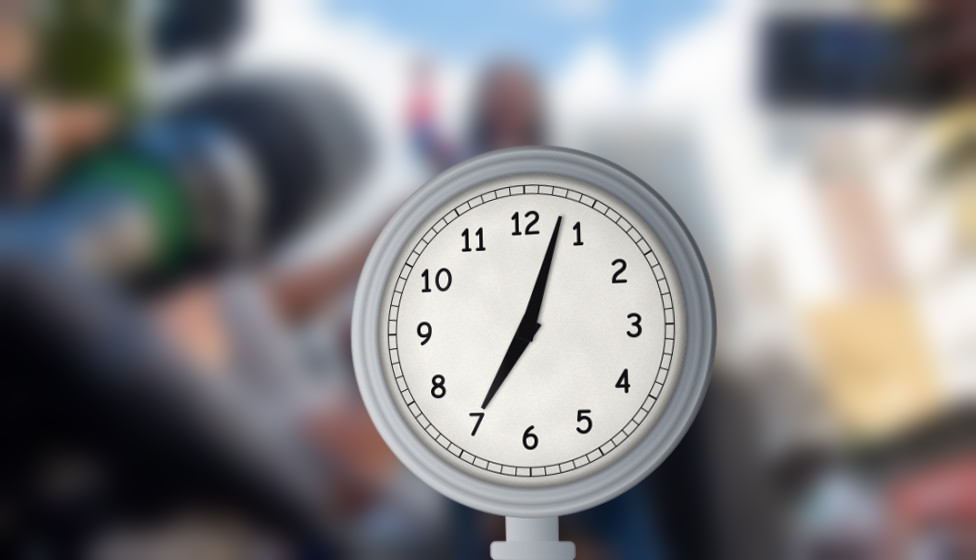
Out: 7,03
